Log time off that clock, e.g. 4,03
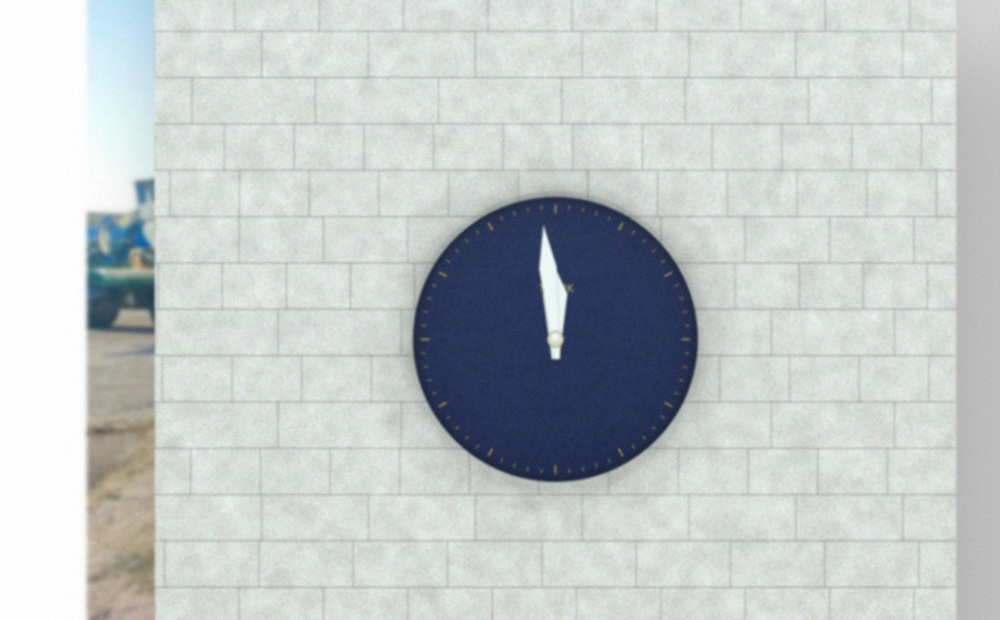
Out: 11,59
